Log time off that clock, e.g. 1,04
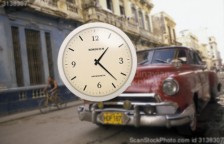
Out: 1,23
